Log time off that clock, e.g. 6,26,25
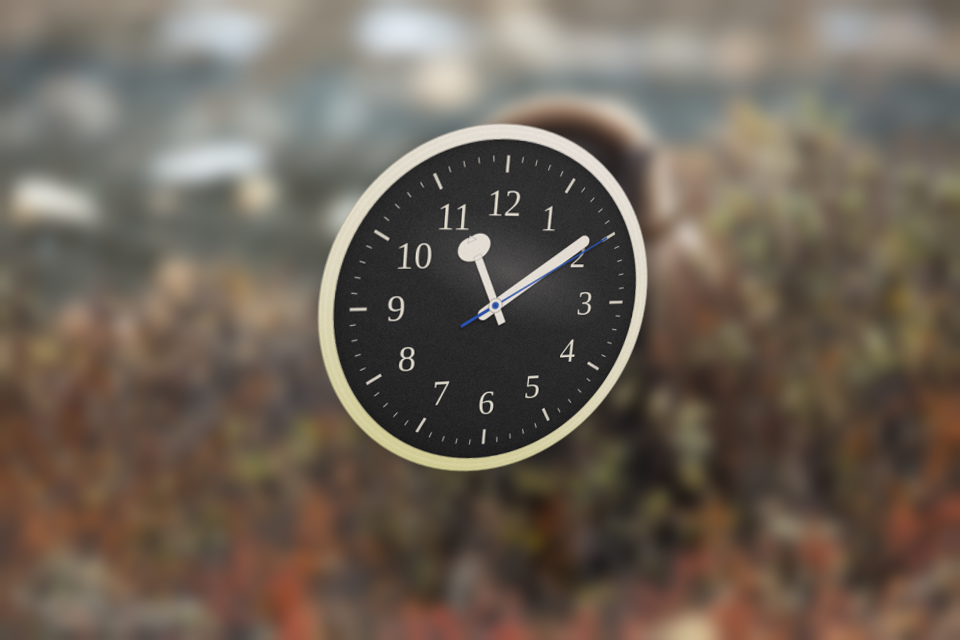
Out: 11,09,10
